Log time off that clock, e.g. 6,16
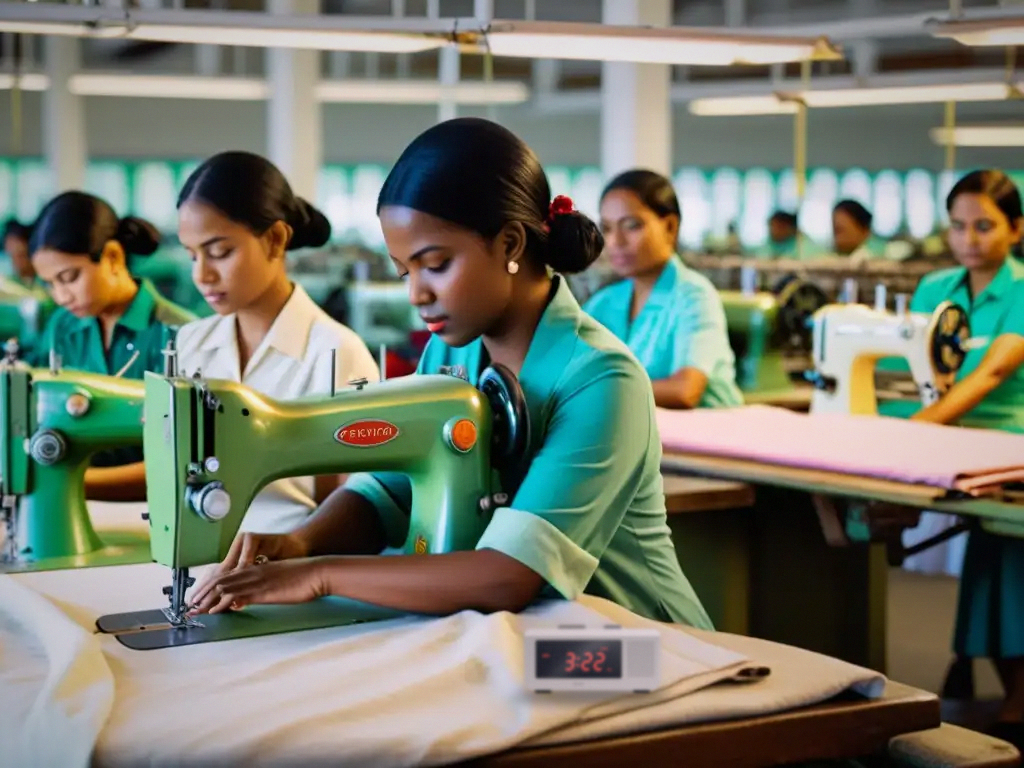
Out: 3,22
